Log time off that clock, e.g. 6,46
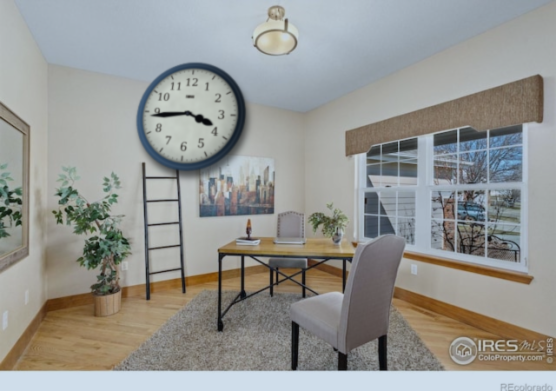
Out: 3,44
